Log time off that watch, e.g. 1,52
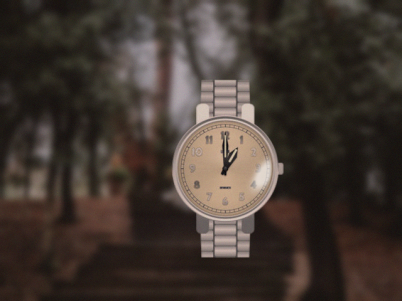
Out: 1,00
